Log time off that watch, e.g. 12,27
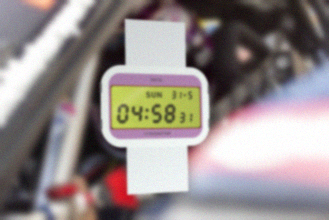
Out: 4,58
